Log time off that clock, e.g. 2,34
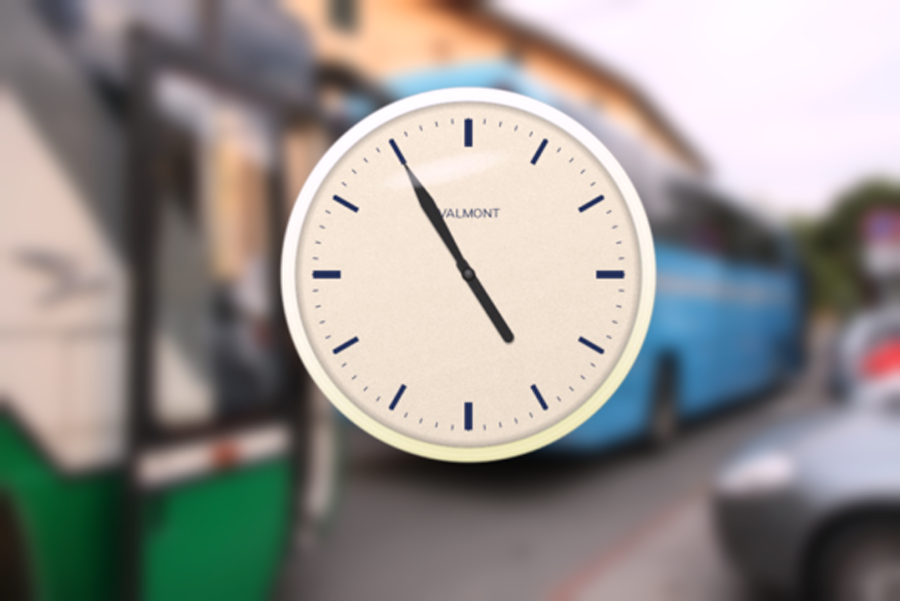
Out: 4,55
